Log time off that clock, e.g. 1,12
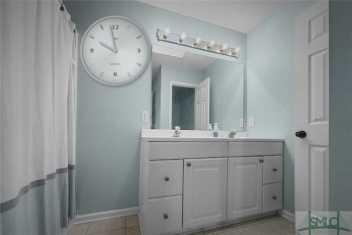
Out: 9,58
